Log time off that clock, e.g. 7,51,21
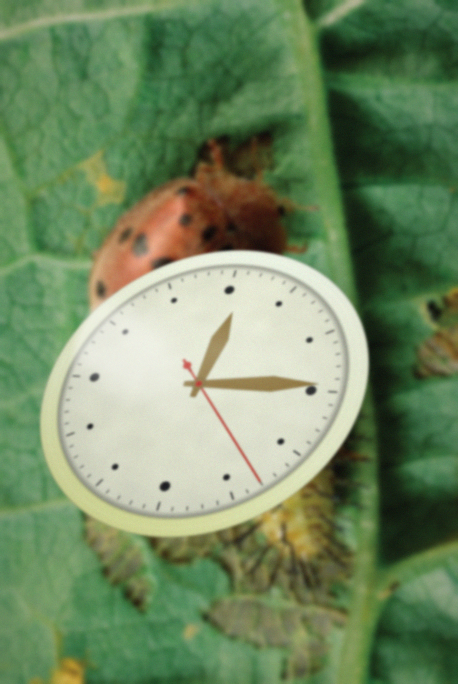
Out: 12,14,23
